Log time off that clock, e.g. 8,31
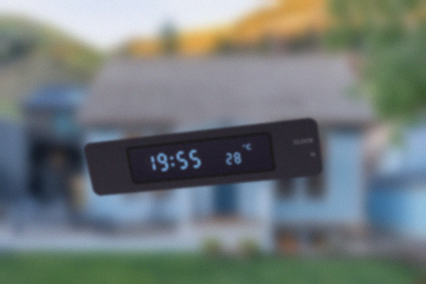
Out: 19,55
